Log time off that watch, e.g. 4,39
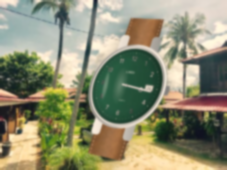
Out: 3,16
